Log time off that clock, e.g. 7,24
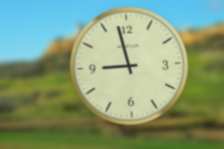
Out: 8,58
